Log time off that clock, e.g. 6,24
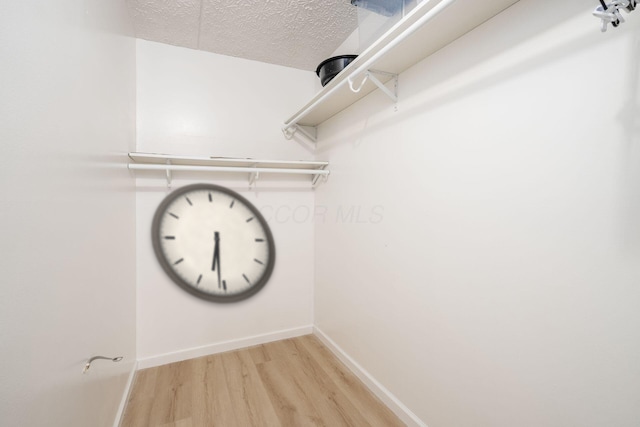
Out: 6,31
